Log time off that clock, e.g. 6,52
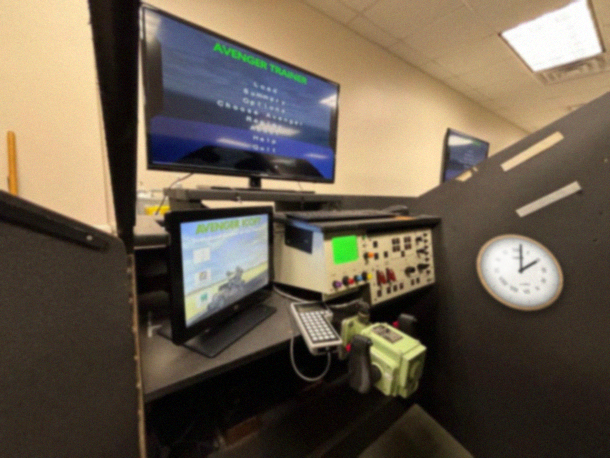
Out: 2,02
